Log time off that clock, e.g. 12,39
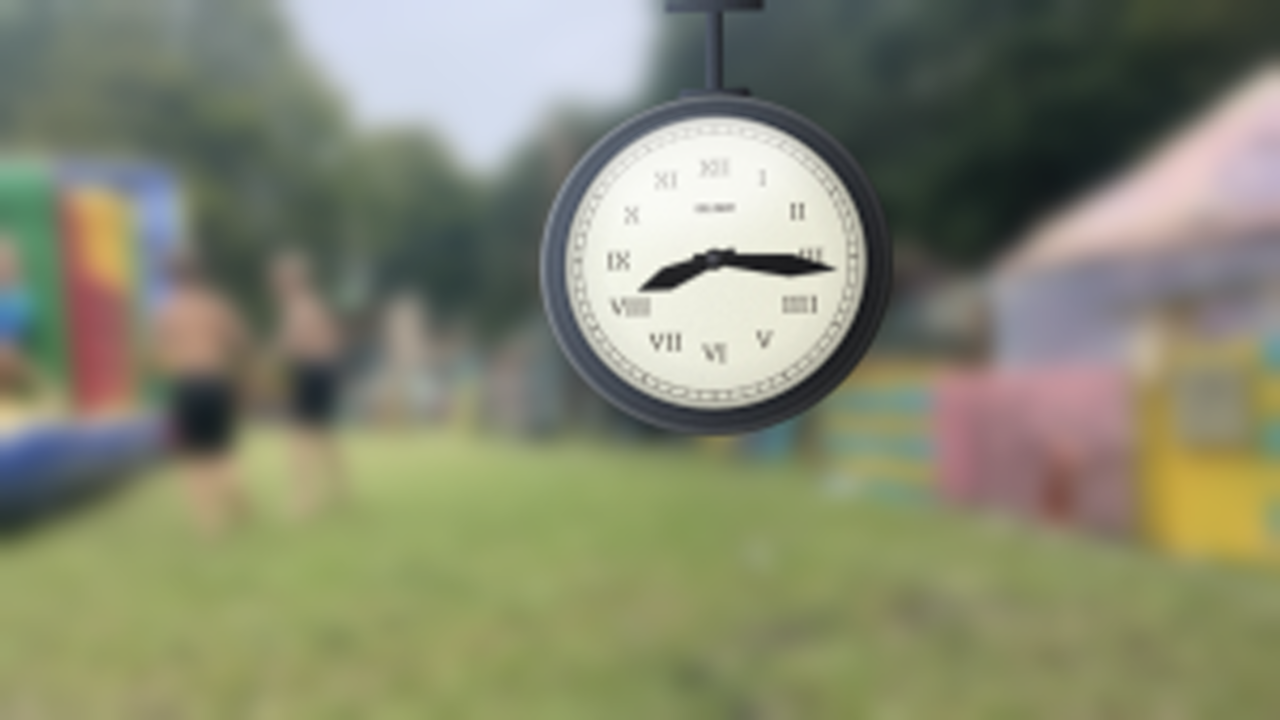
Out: 8,16
